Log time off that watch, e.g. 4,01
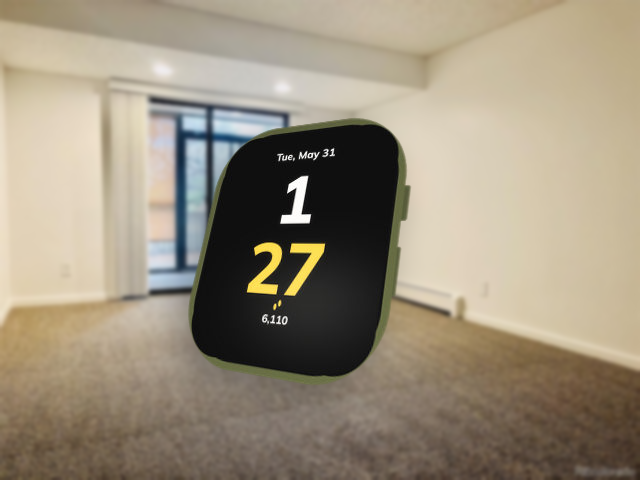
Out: 1,27
